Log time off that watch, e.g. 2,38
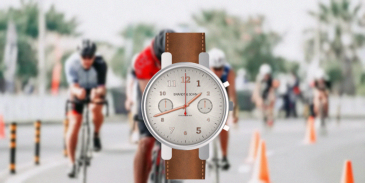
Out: 1,42
